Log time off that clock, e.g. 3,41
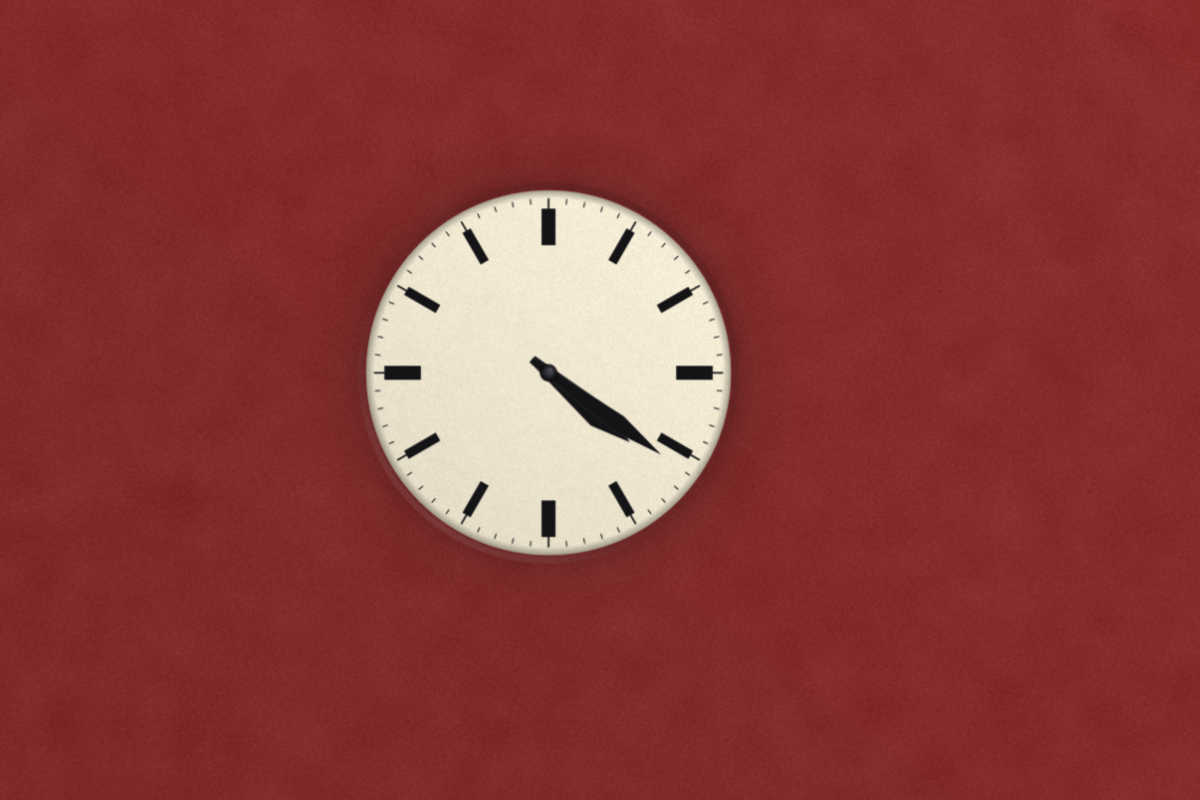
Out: 4,21
